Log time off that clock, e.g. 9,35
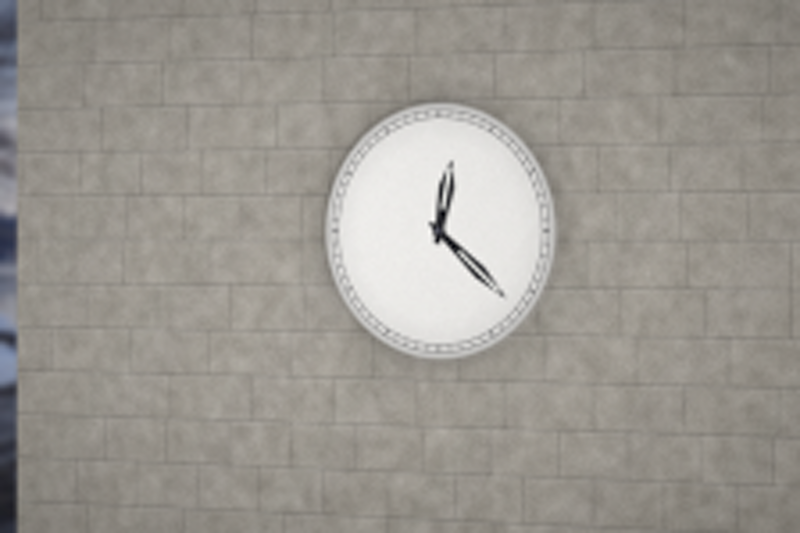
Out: 12,22
